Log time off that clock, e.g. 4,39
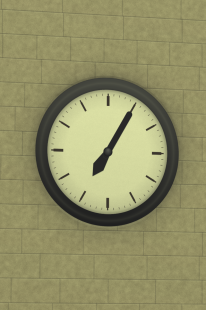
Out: 7,05
